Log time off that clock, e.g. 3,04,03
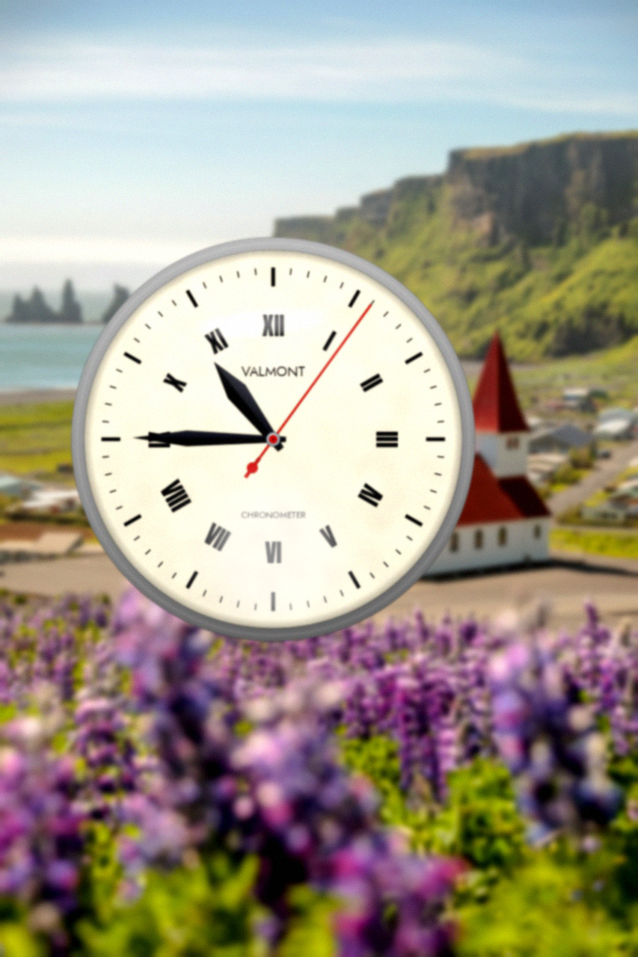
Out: 10,45,06
